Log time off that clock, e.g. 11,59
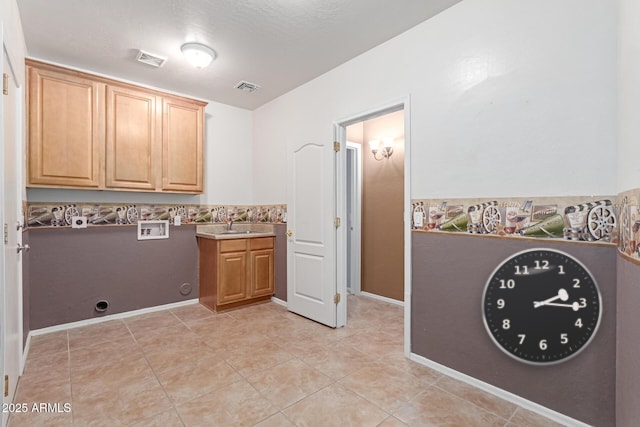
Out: 2,16
